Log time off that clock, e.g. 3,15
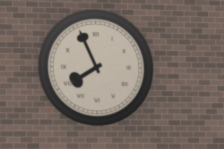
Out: 7,56
